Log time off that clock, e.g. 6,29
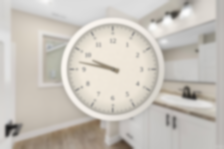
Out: 9,47
